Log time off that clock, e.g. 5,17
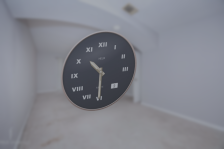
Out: 10,30
